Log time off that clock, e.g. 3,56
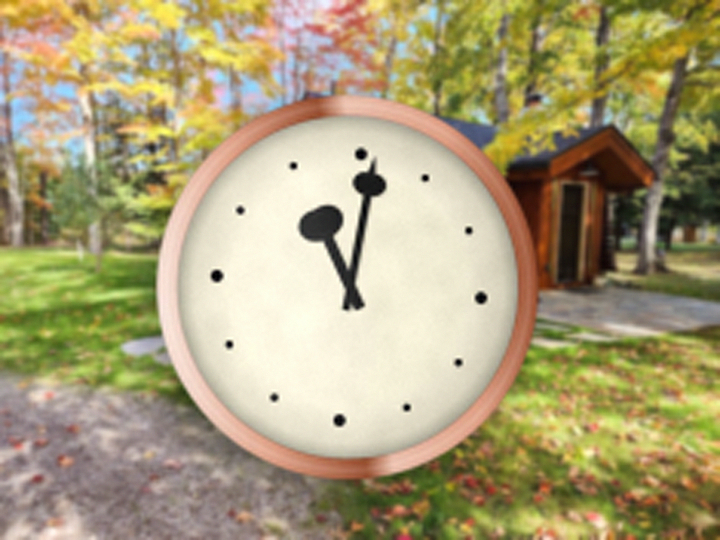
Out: 11,01
